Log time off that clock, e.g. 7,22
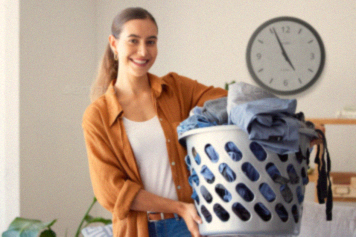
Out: 4,56
